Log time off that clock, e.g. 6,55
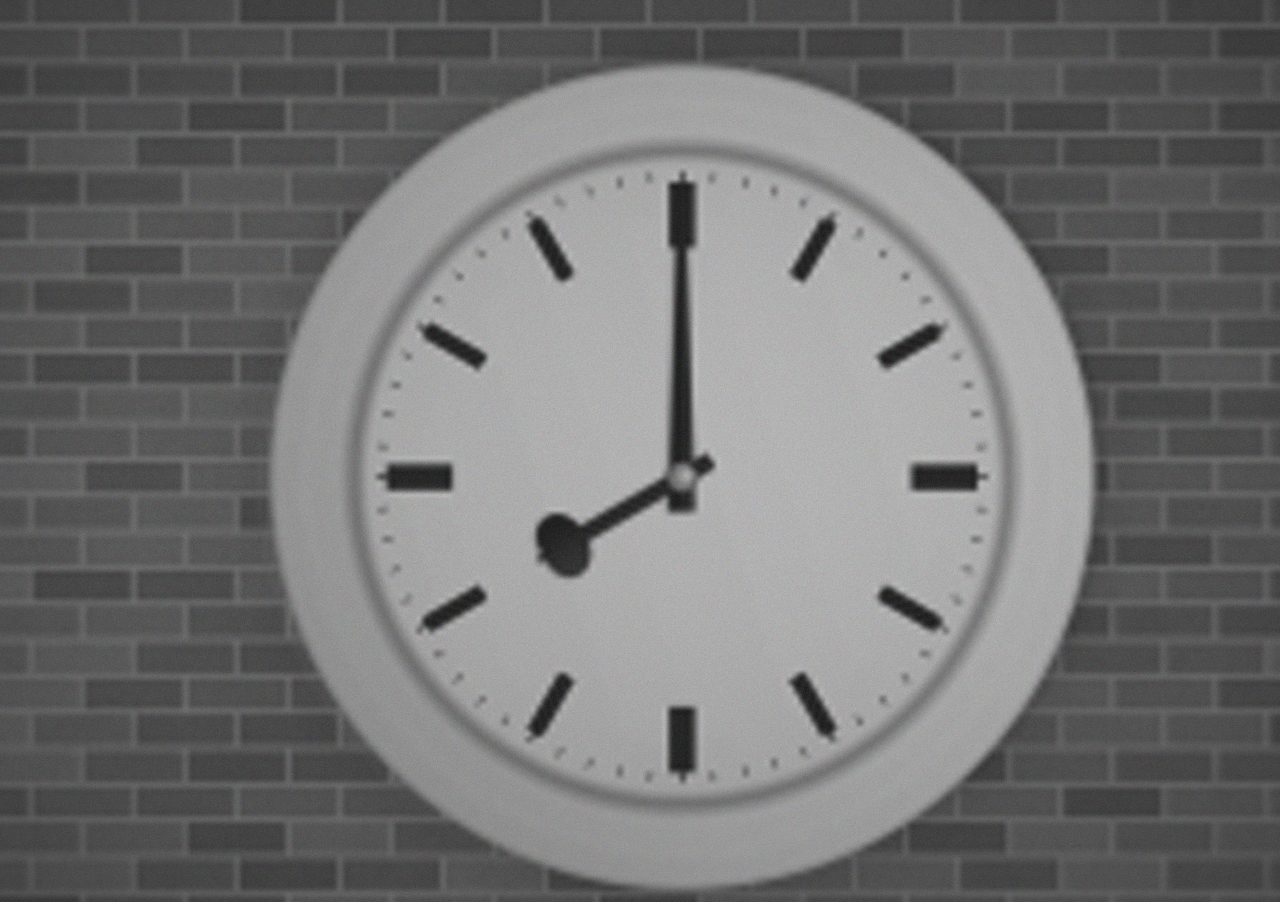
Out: 8,00
